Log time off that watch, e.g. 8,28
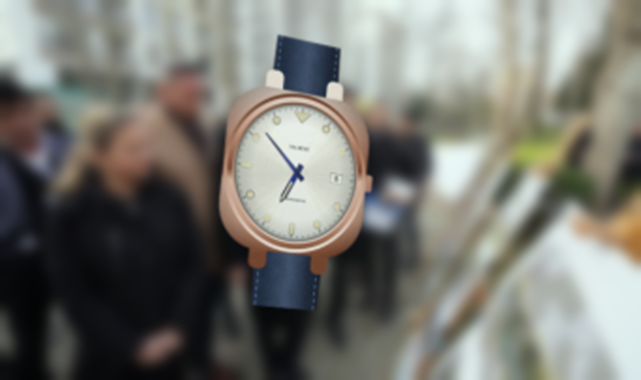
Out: 6,52
